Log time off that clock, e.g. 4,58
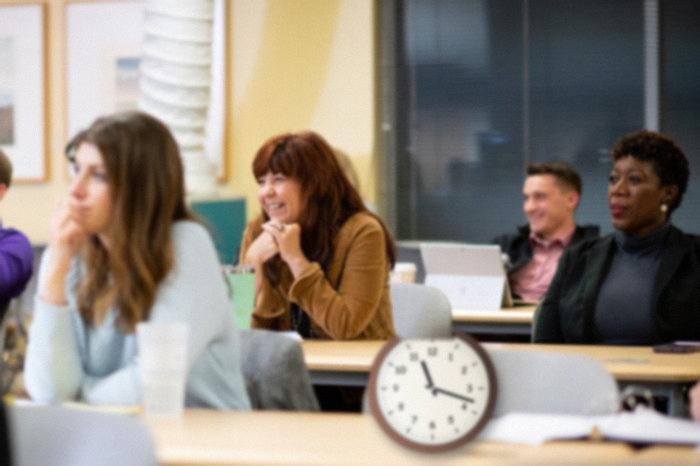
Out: 11,18
